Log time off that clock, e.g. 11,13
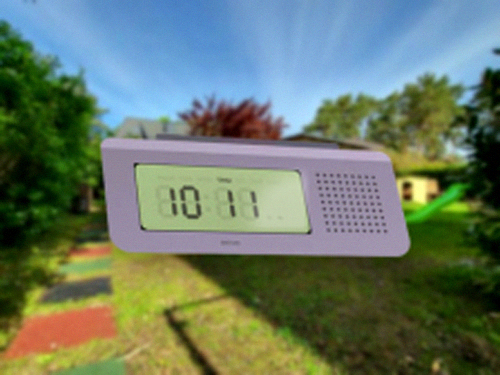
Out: 10,11
